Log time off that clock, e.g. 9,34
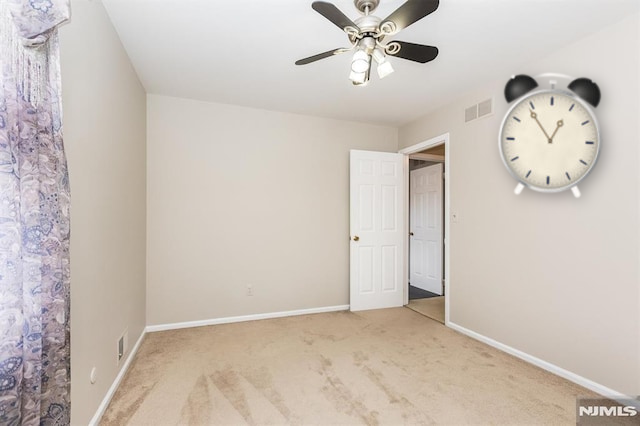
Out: 12,54
